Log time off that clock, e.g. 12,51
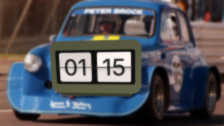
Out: 1,15
